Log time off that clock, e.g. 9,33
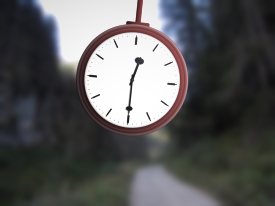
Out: 12,30
